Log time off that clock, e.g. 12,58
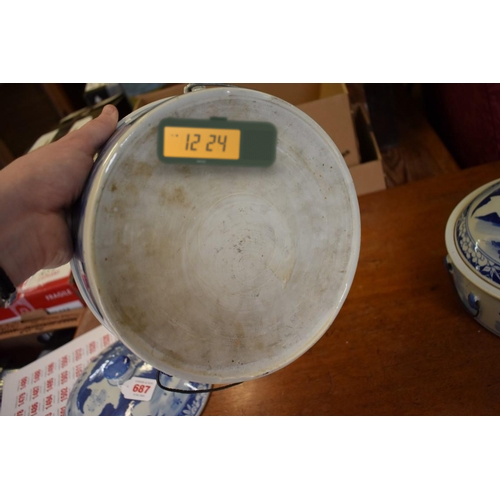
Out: 12,24
